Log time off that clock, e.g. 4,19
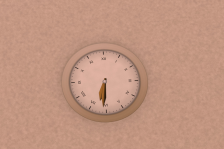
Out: 6,31
